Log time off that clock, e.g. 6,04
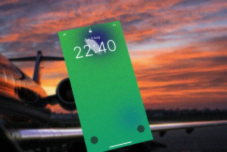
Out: 22,40
